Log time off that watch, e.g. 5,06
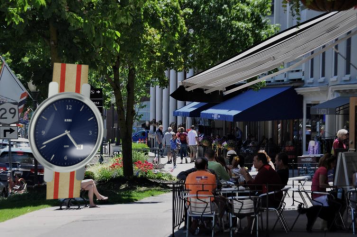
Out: 4,41
